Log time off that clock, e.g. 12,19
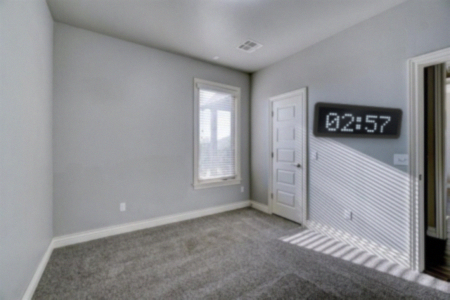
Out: 2,57
